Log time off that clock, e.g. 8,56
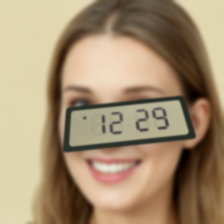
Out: 12,29
